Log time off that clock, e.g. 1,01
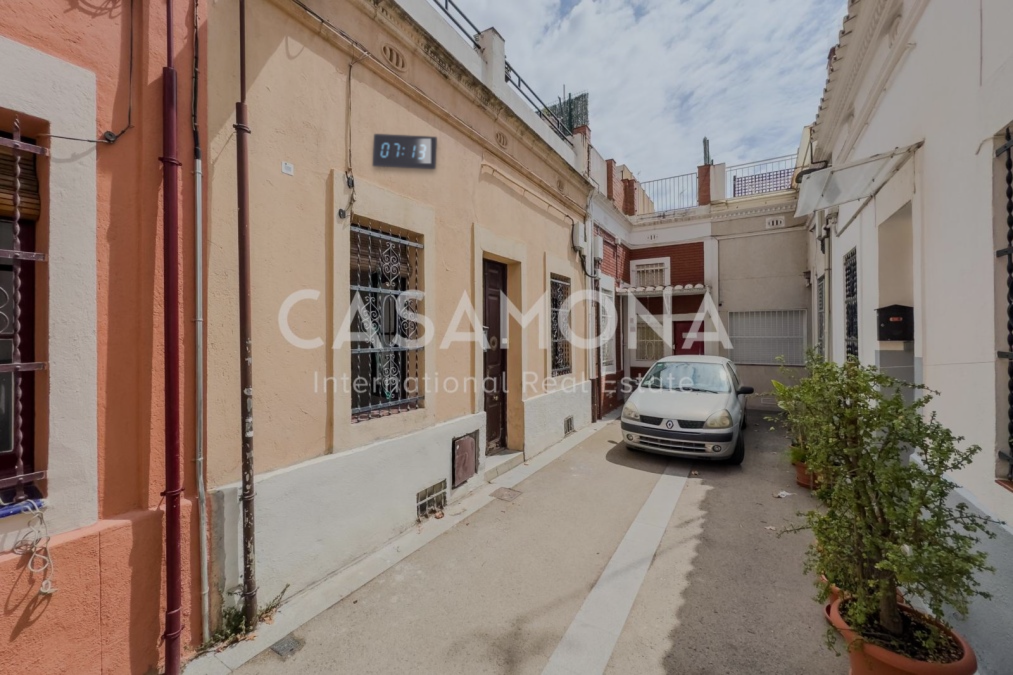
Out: 7,13
